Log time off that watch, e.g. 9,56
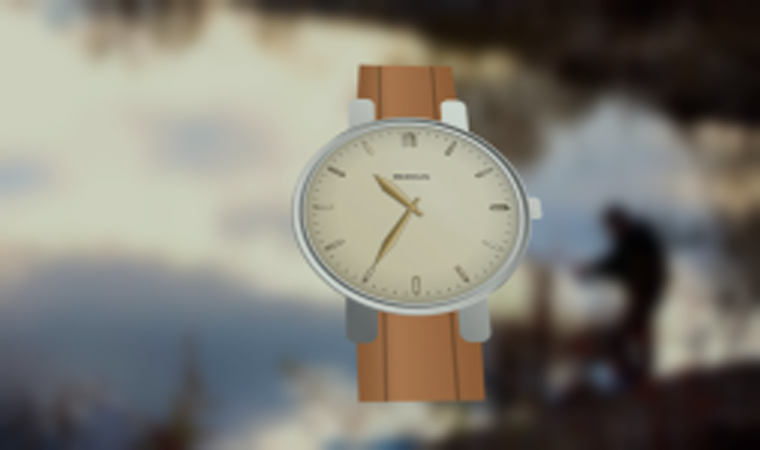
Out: 10,35
